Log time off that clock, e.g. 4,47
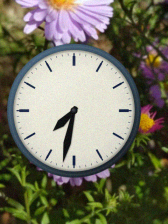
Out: 7,32
